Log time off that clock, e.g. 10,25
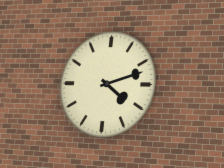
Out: 4,12
